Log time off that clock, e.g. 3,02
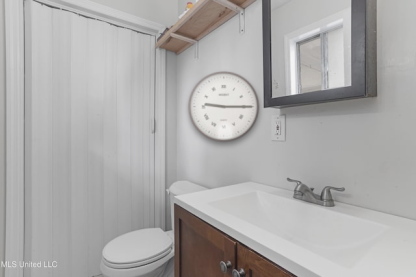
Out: 9,15
